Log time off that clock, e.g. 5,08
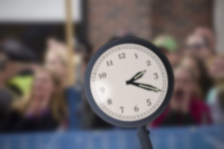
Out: 2,20
